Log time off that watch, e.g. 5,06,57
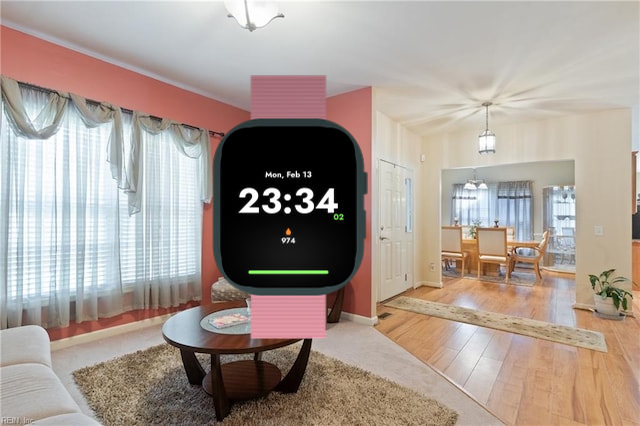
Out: 23,34,02
